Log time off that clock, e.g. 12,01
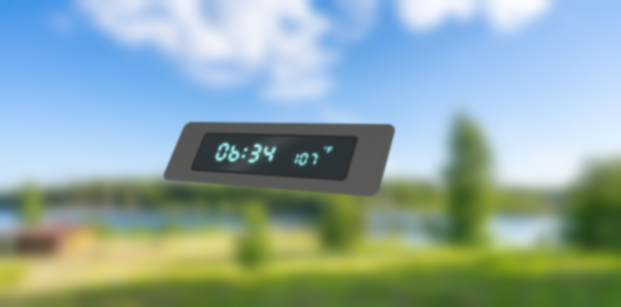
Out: 6,34
